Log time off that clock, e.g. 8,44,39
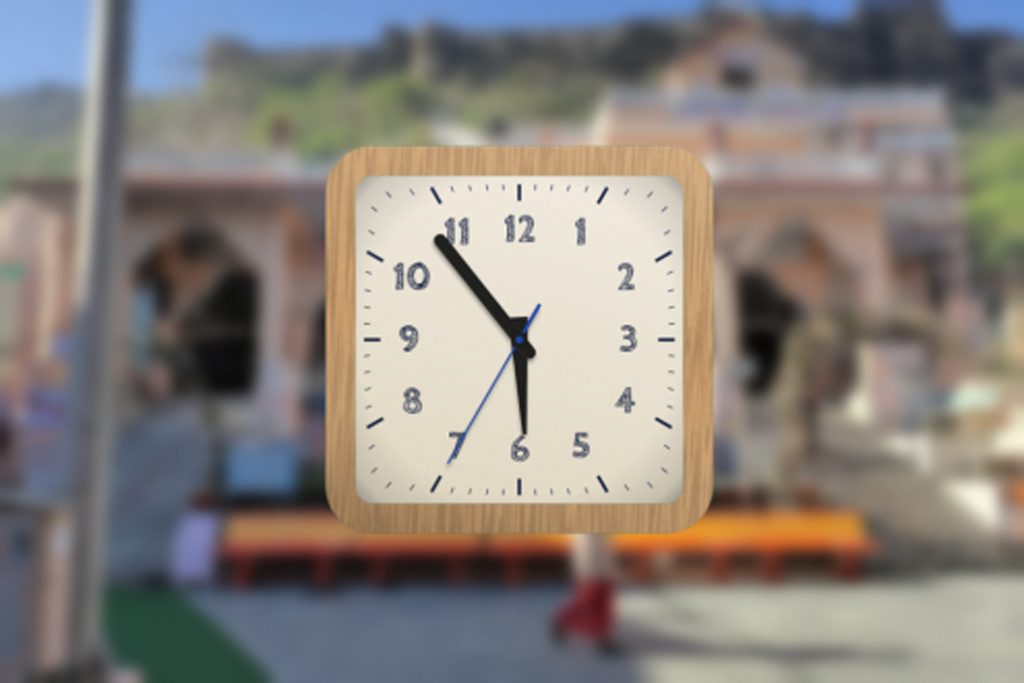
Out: 5,53,35
